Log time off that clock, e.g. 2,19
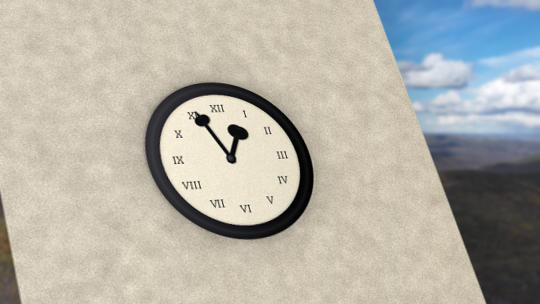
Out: 12,56
